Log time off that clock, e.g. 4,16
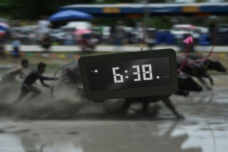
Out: 6,38
